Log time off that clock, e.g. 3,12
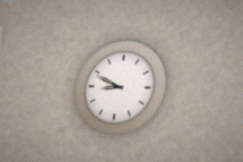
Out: 8,49
